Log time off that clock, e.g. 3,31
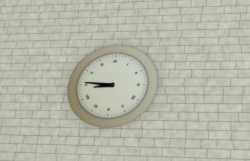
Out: 8,46
